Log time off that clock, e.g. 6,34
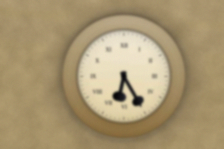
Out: 6,25
